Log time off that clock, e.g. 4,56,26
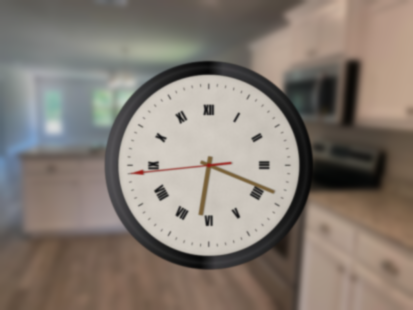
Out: 6,18,44
